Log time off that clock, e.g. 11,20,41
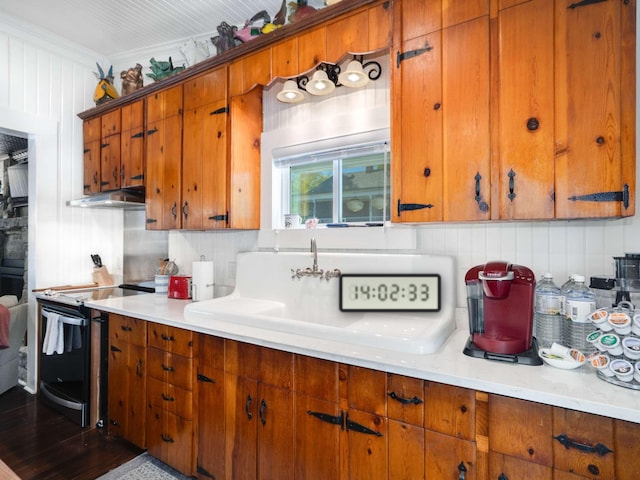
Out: 14,02,33
